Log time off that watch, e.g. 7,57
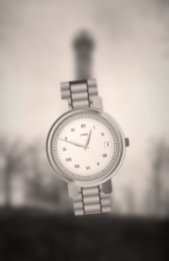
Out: 12,49
